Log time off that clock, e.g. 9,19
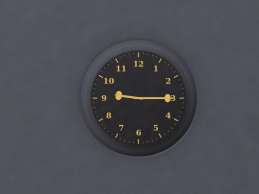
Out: 9,15
